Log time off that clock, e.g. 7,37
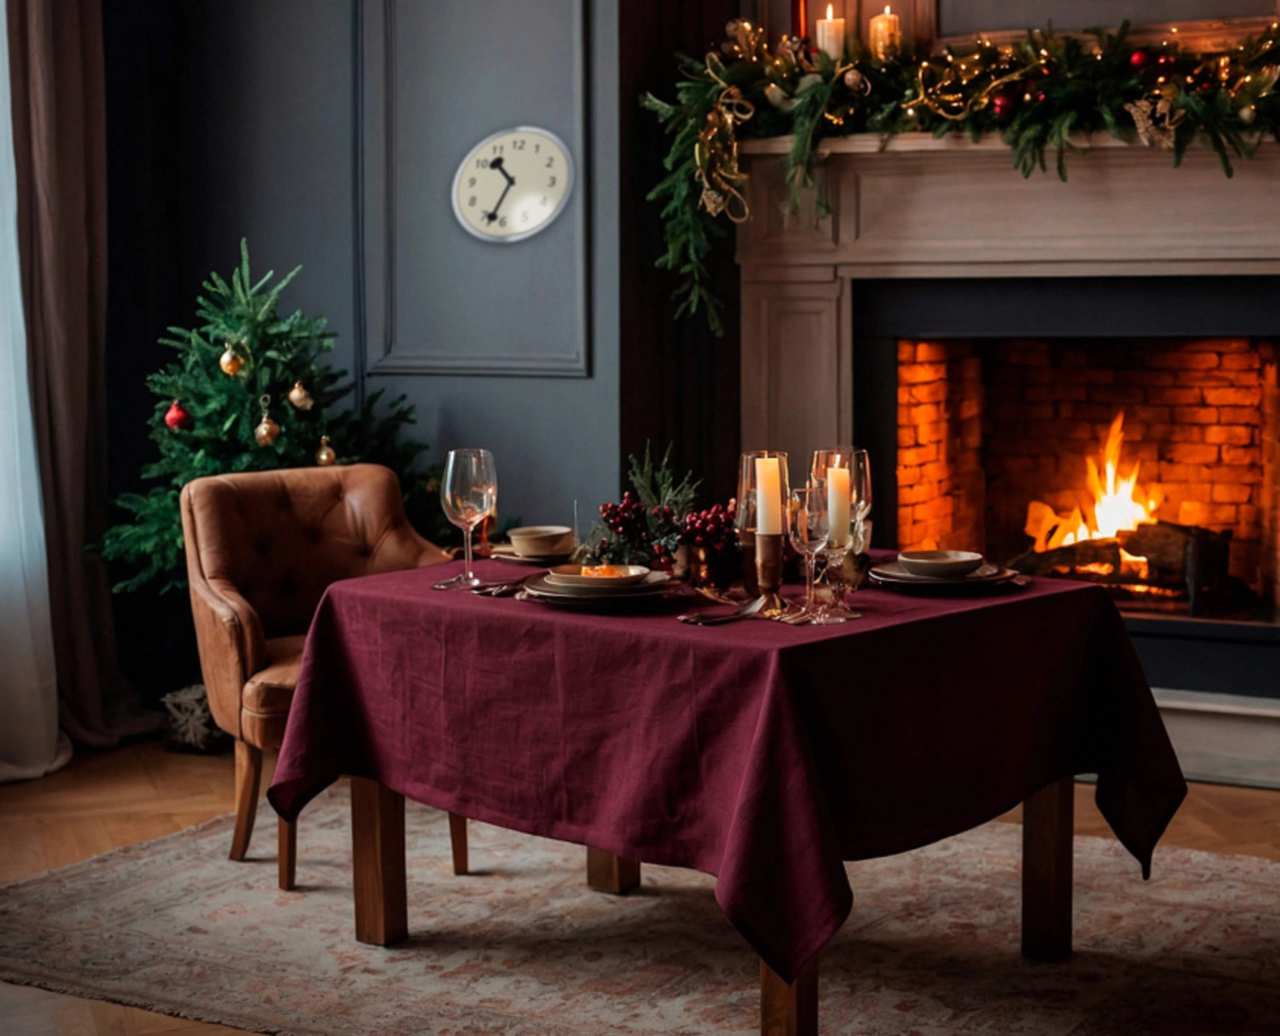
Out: 10,33
